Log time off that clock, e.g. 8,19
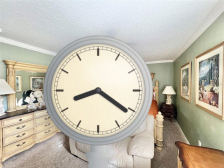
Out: 8,21
